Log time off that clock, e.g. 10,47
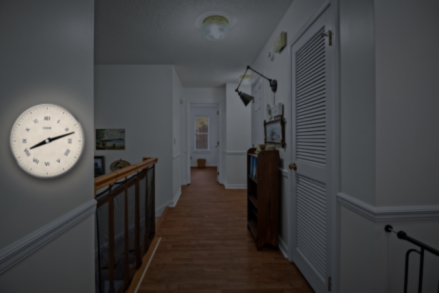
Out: 8,12
